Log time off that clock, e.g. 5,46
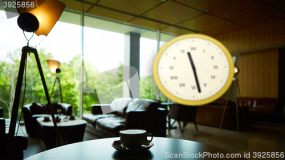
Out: 11,28
